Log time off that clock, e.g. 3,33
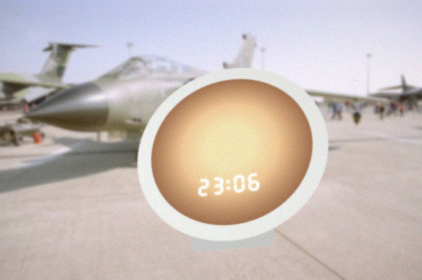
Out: 23,06
